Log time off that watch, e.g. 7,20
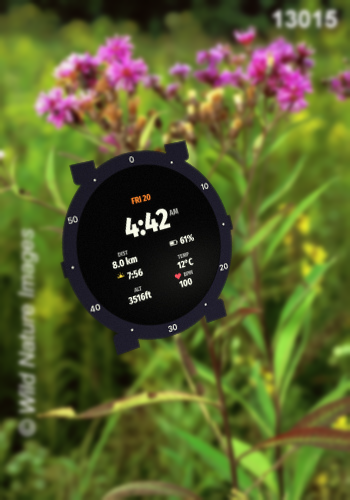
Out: 4,42
